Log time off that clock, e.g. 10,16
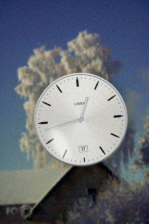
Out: 12,43
